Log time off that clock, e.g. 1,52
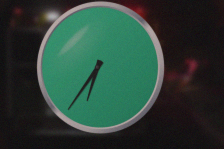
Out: 6,36
